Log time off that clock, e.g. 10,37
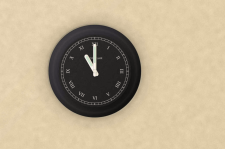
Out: 11,00
